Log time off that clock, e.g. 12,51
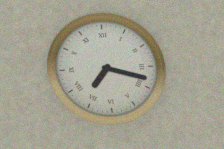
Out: 7,18
